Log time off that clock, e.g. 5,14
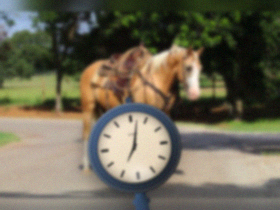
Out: 7,02
